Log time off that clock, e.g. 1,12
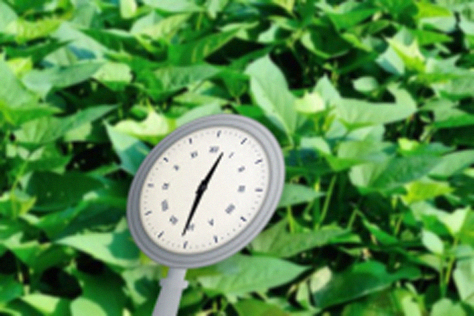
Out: 12,31
